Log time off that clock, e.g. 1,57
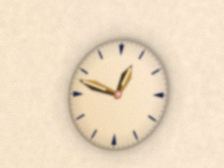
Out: 12,48
